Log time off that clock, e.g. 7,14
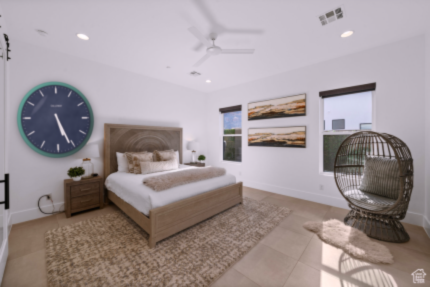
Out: 5,26
